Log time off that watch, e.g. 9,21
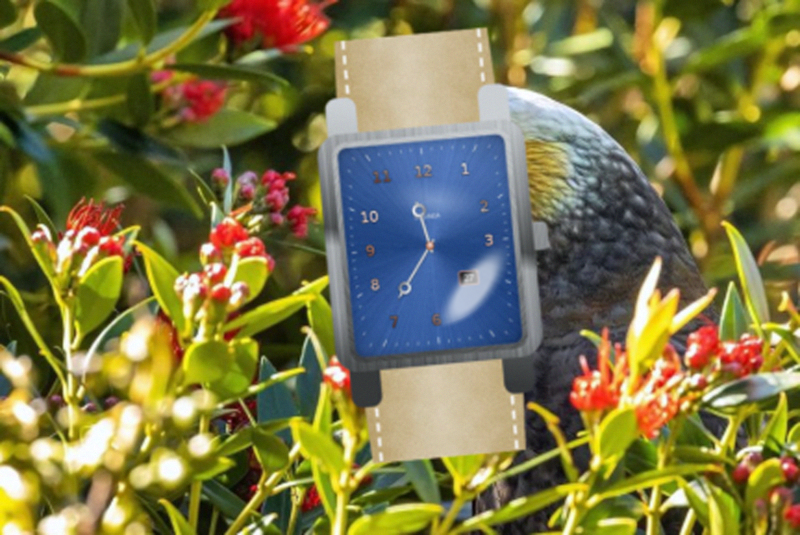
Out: 11,36
